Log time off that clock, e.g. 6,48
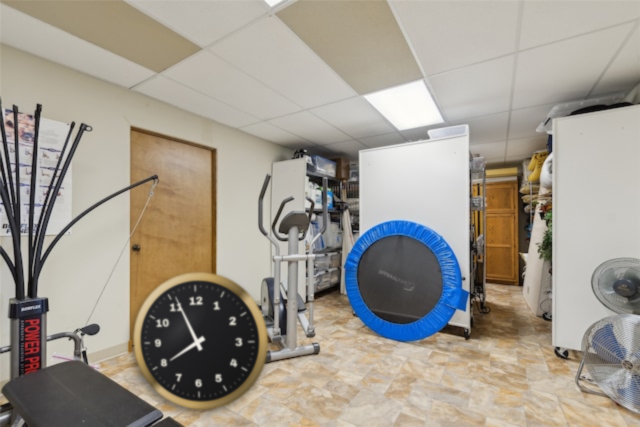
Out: 7,56
